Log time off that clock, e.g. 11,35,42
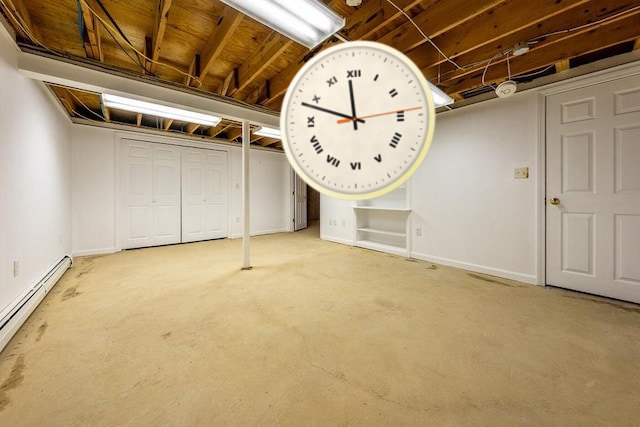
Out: 11,48,14
